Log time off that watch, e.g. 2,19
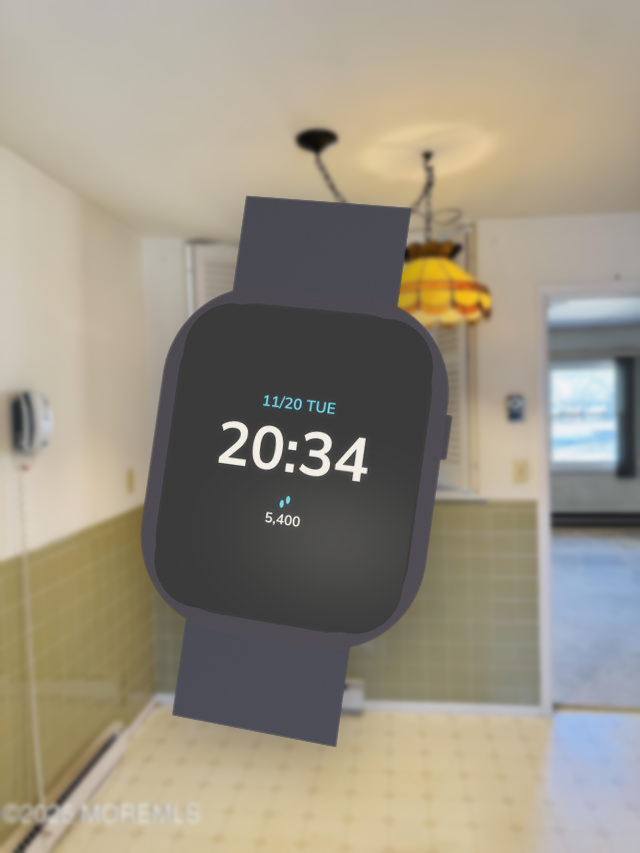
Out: 20,34
